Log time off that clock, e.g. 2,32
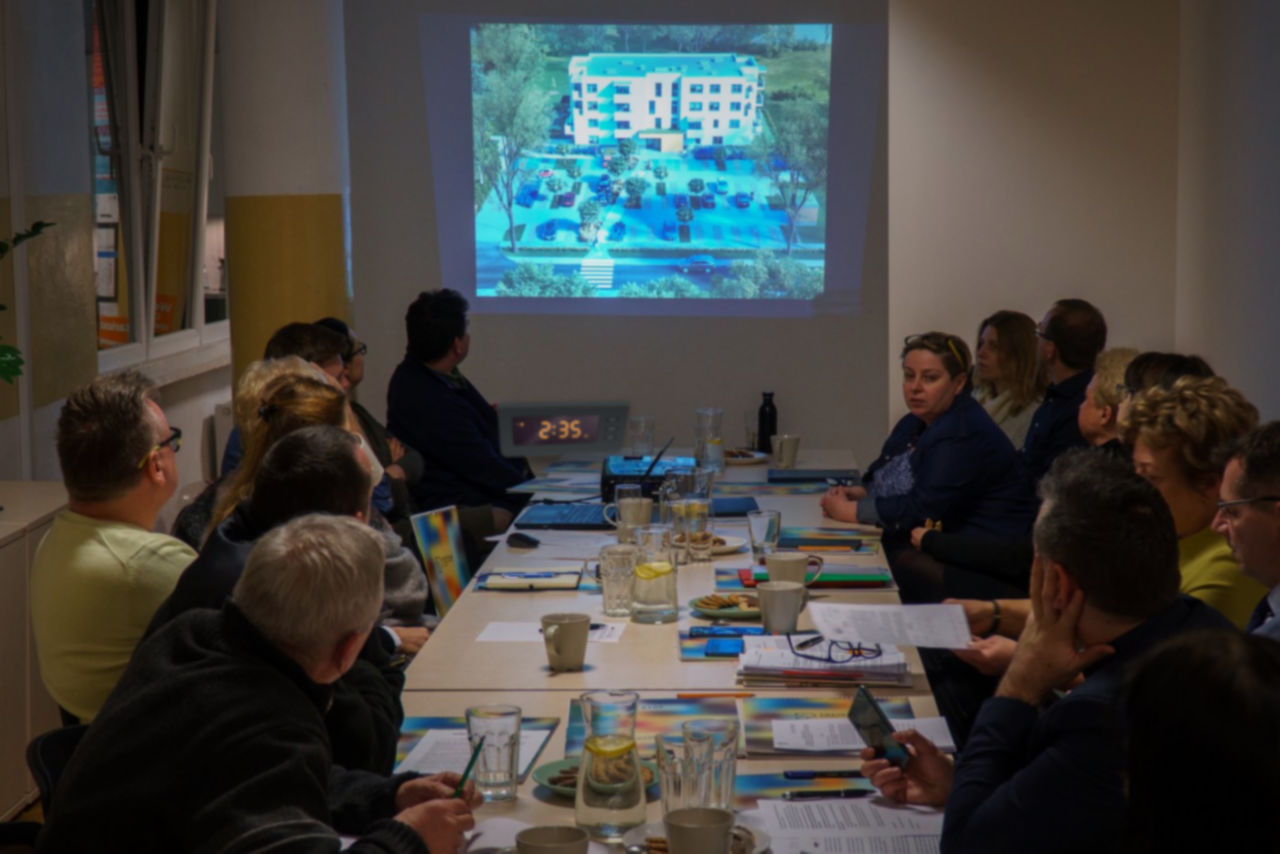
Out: 2,35
